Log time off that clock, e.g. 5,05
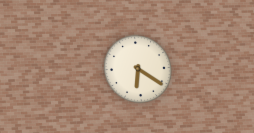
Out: 6,21
